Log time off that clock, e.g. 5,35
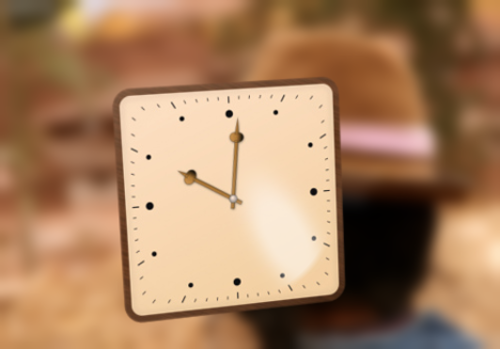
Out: 10,01
